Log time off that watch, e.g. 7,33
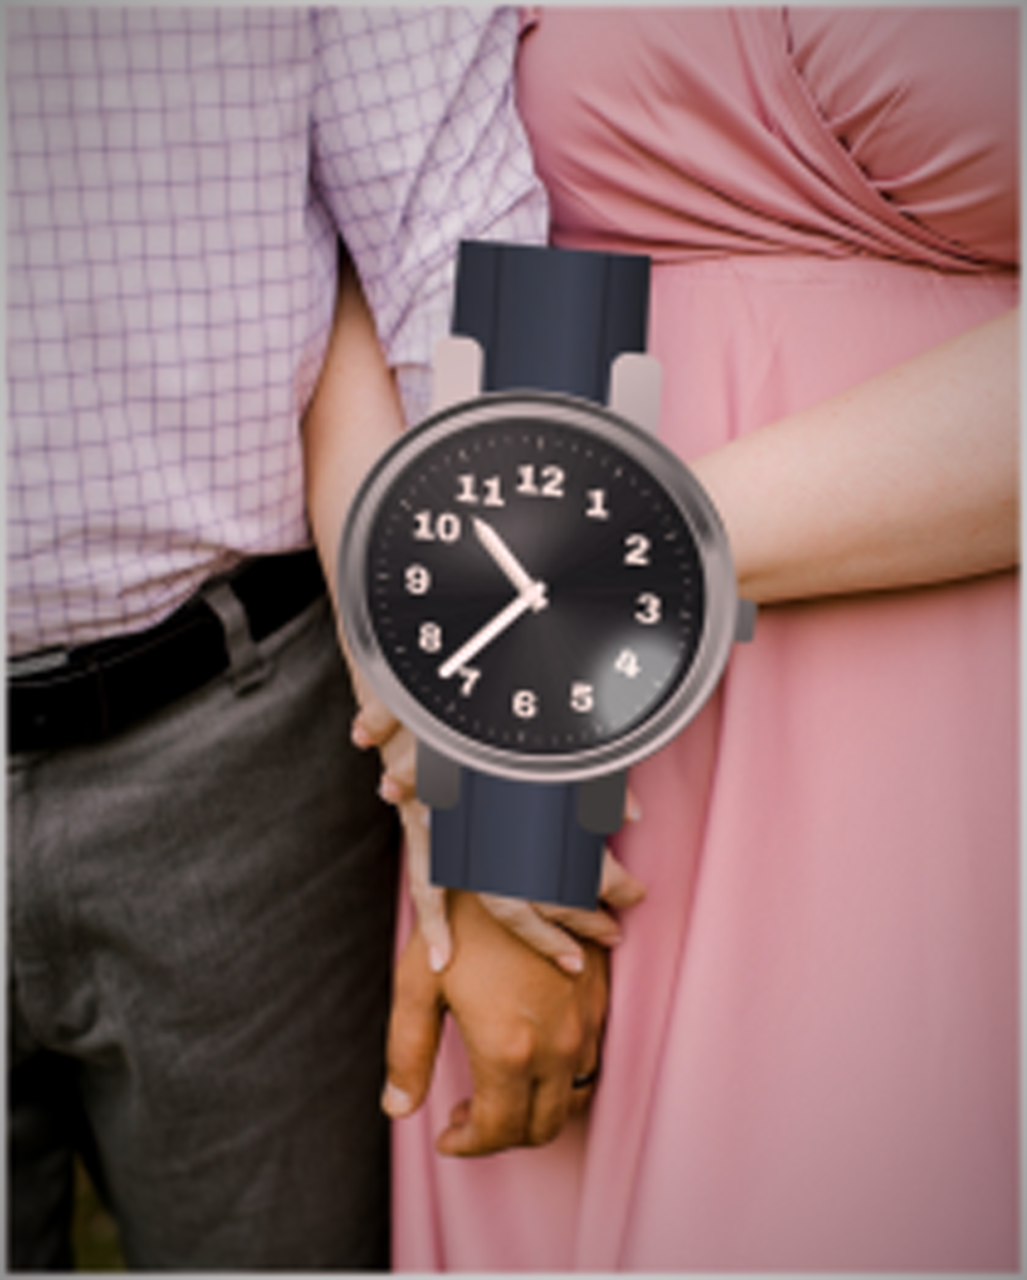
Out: 10,37
